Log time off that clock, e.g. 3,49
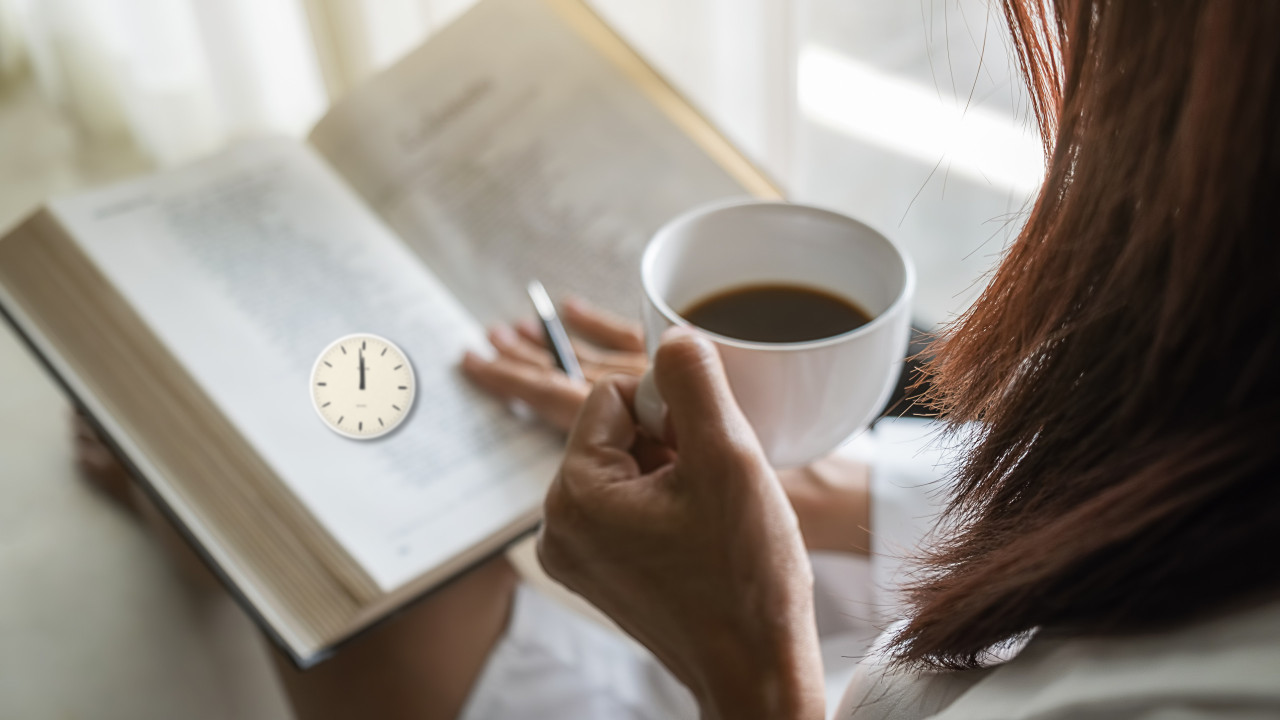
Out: 11,59
